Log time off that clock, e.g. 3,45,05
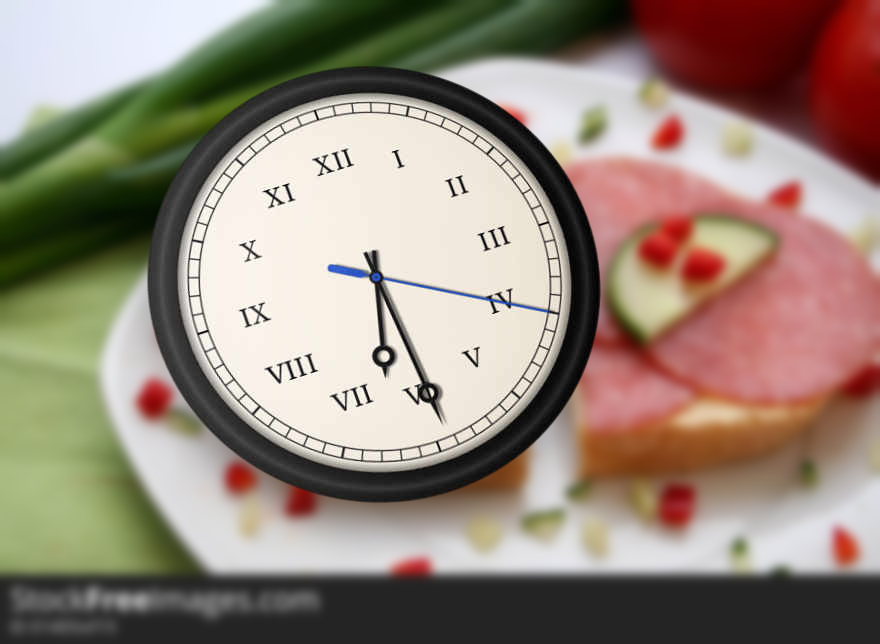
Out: 6,29,20
